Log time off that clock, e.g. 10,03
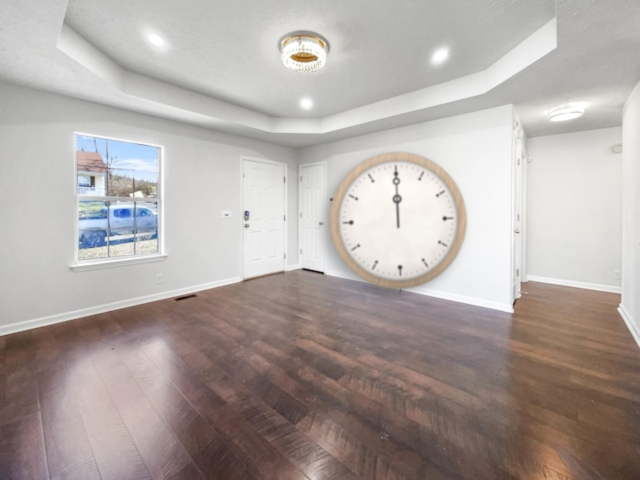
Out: 12,00
